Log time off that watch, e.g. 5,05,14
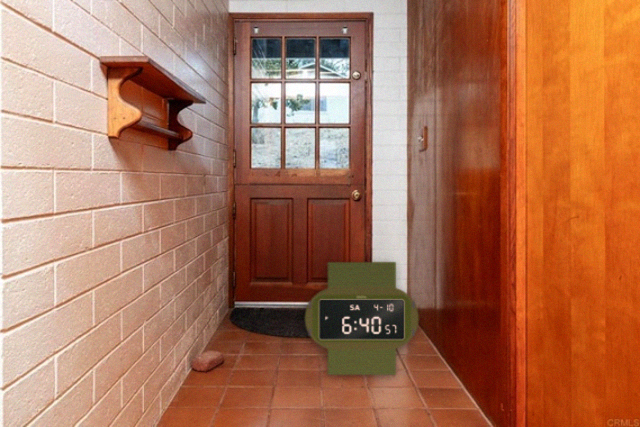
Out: 6,40,57
